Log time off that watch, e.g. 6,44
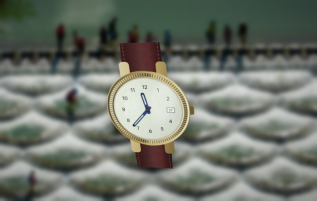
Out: 11,37
